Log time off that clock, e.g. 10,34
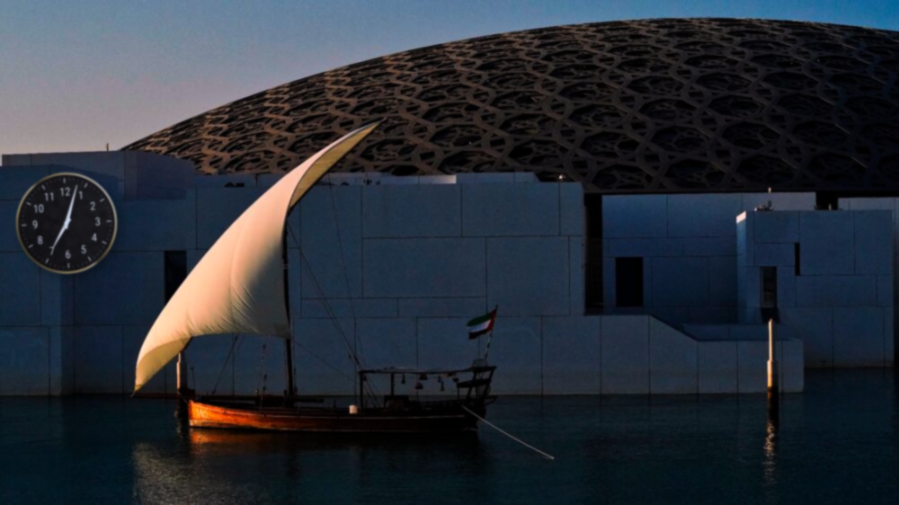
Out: 7,03
